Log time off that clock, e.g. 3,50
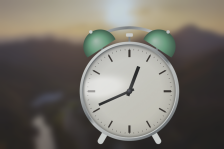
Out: 12,41
